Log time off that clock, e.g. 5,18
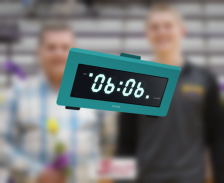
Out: 6,06
